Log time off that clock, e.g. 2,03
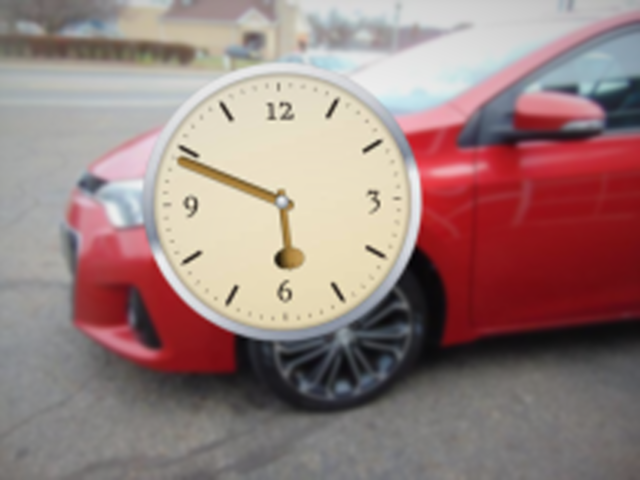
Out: 5,49
